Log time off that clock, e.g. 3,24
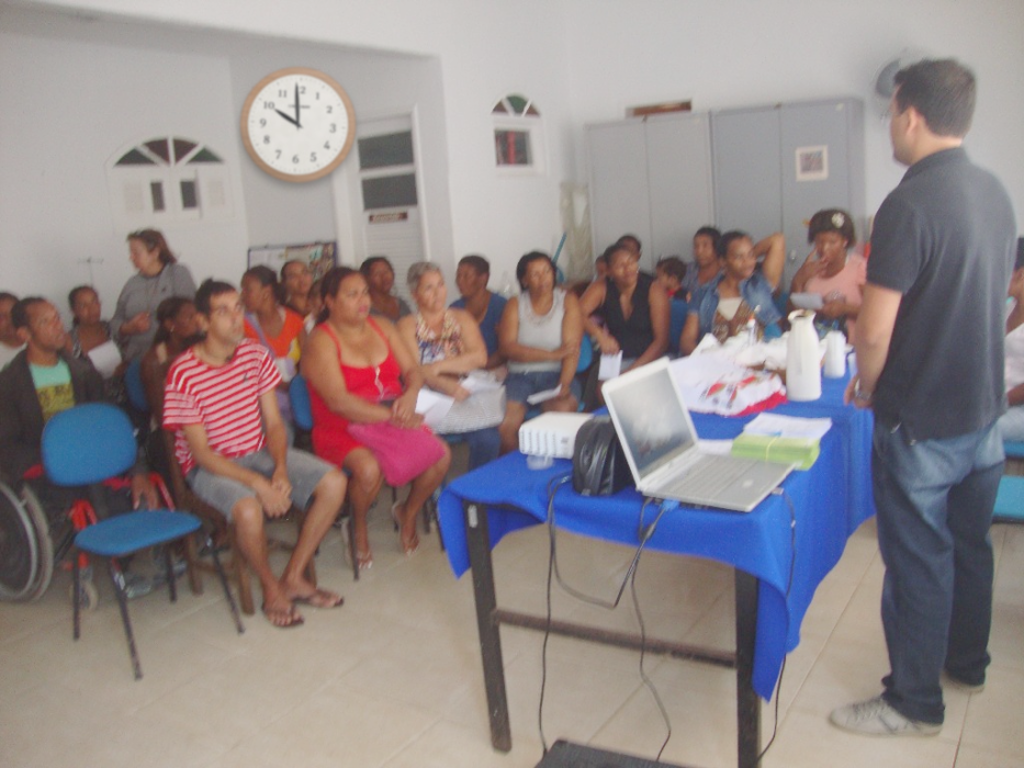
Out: 9,59
